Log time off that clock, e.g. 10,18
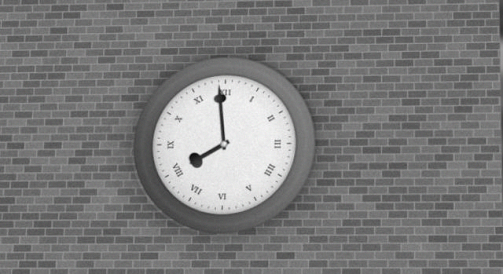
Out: 7,59
